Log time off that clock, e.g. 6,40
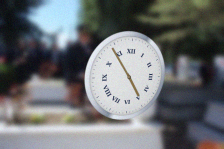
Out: 4,54
